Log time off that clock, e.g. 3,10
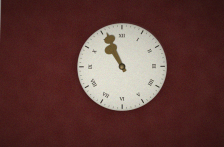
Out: 10,56
